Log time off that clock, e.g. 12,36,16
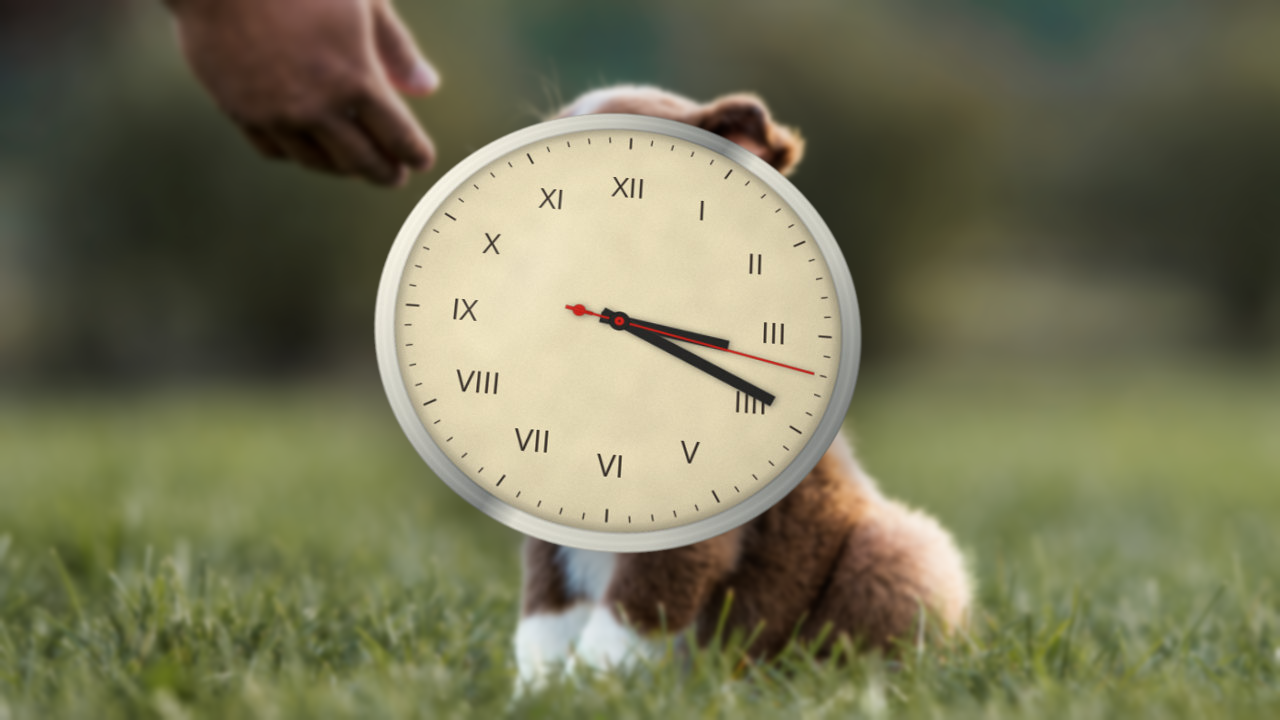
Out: 3,19,17
